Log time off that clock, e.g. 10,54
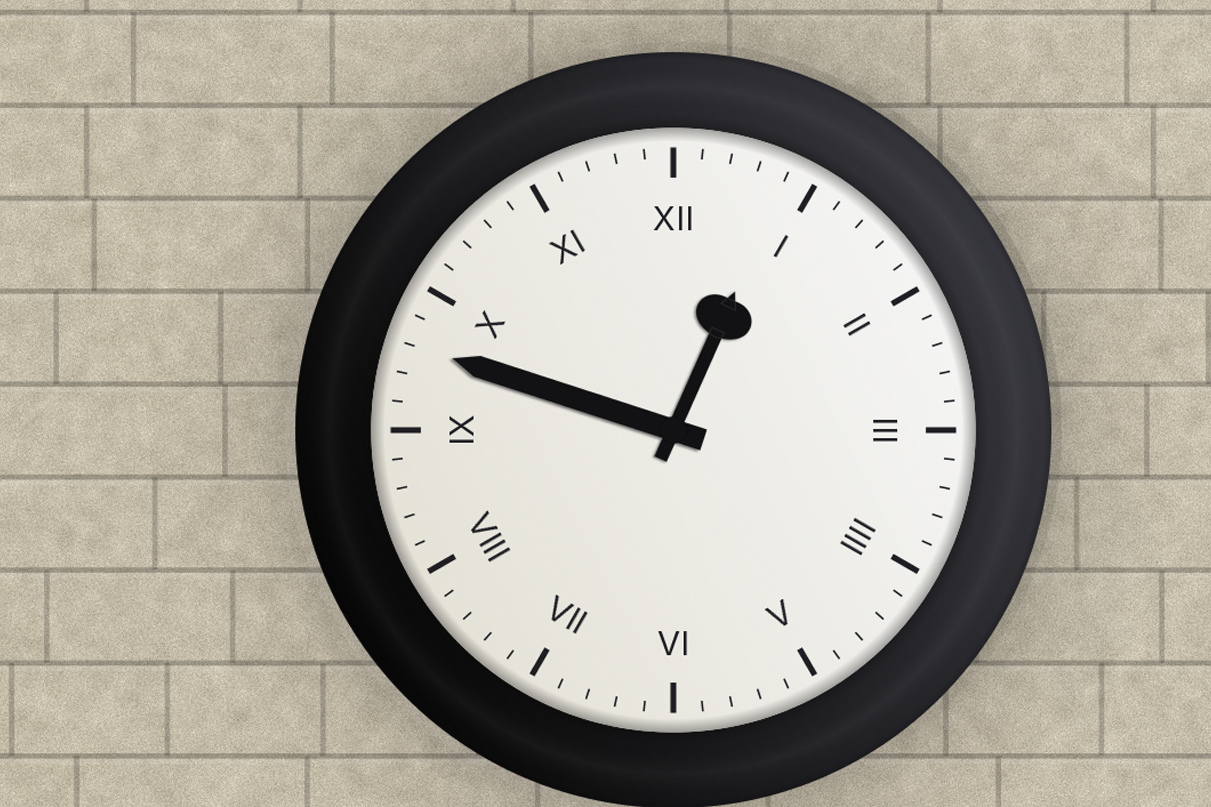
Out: 12,48
